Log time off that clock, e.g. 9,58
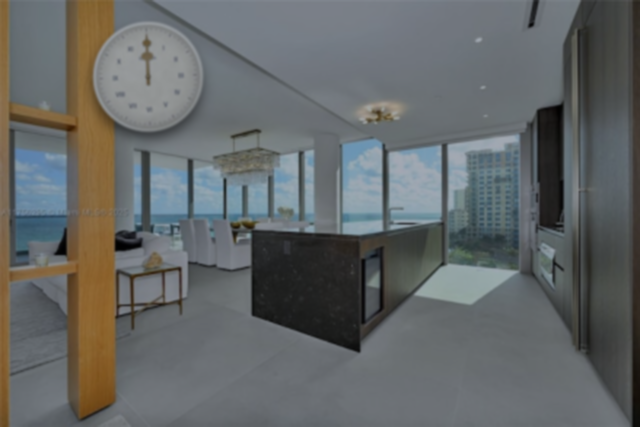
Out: 12,00
